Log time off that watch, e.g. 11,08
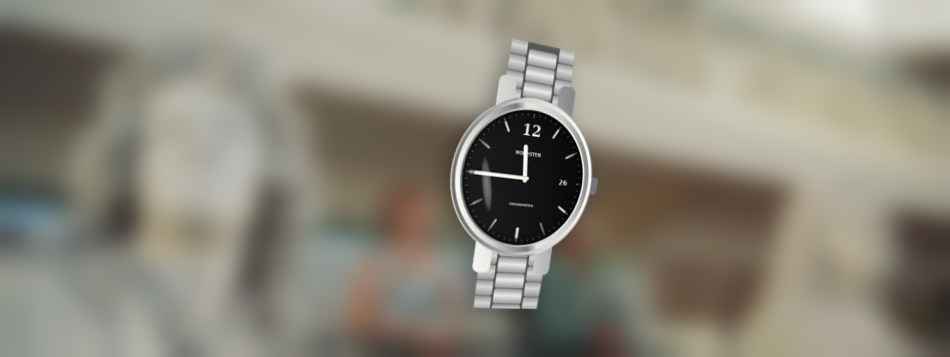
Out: 11,45
